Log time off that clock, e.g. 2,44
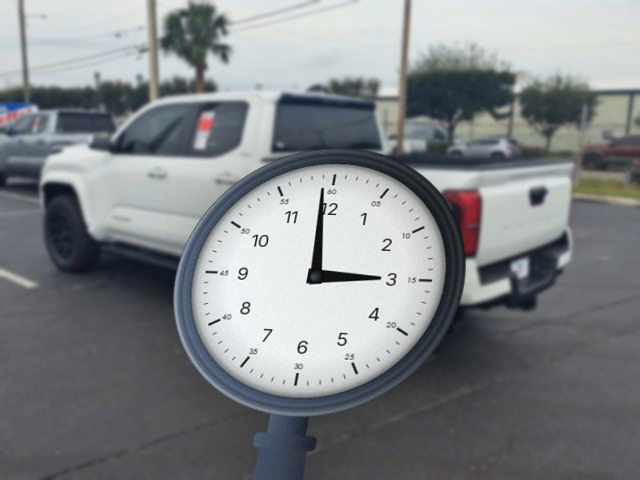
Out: 2,59
